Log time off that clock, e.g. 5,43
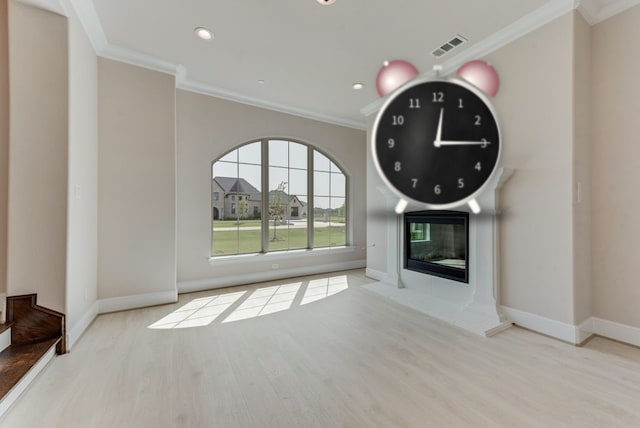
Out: 12,15
